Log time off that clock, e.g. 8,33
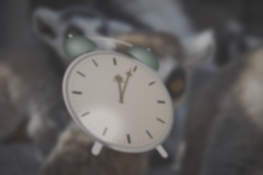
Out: 12,04
